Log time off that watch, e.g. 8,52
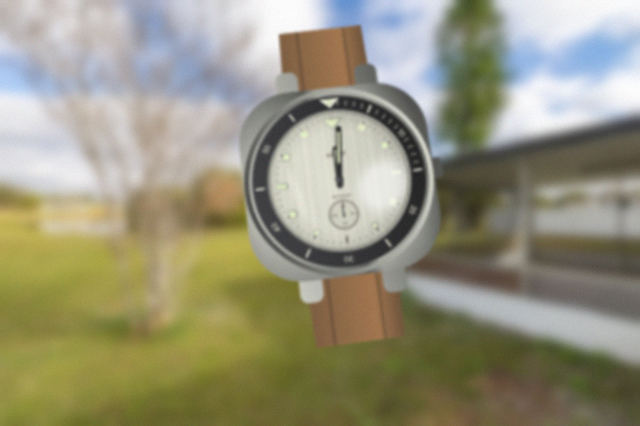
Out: 12,01
